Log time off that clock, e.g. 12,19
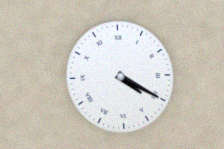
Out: 4,20
